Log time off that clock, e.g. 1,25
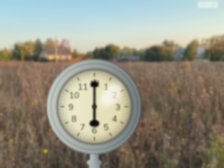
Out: 6,00
